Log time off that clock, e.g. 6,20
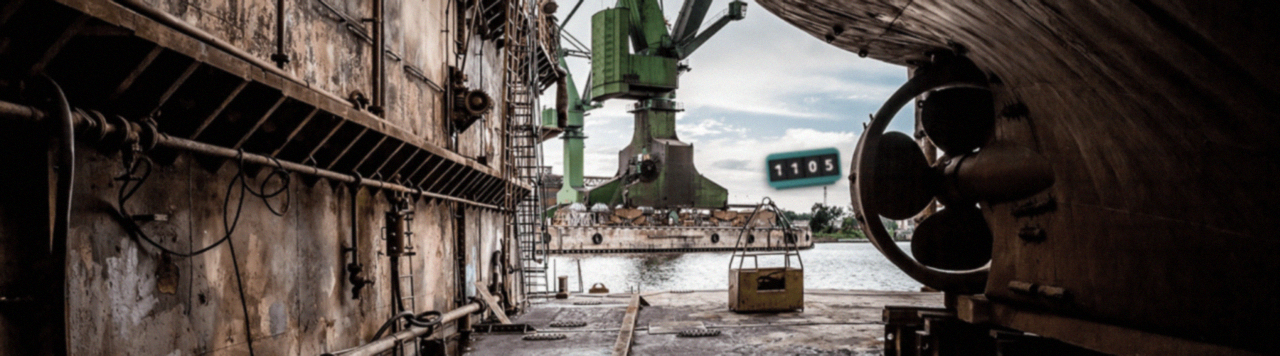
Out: 11,05
